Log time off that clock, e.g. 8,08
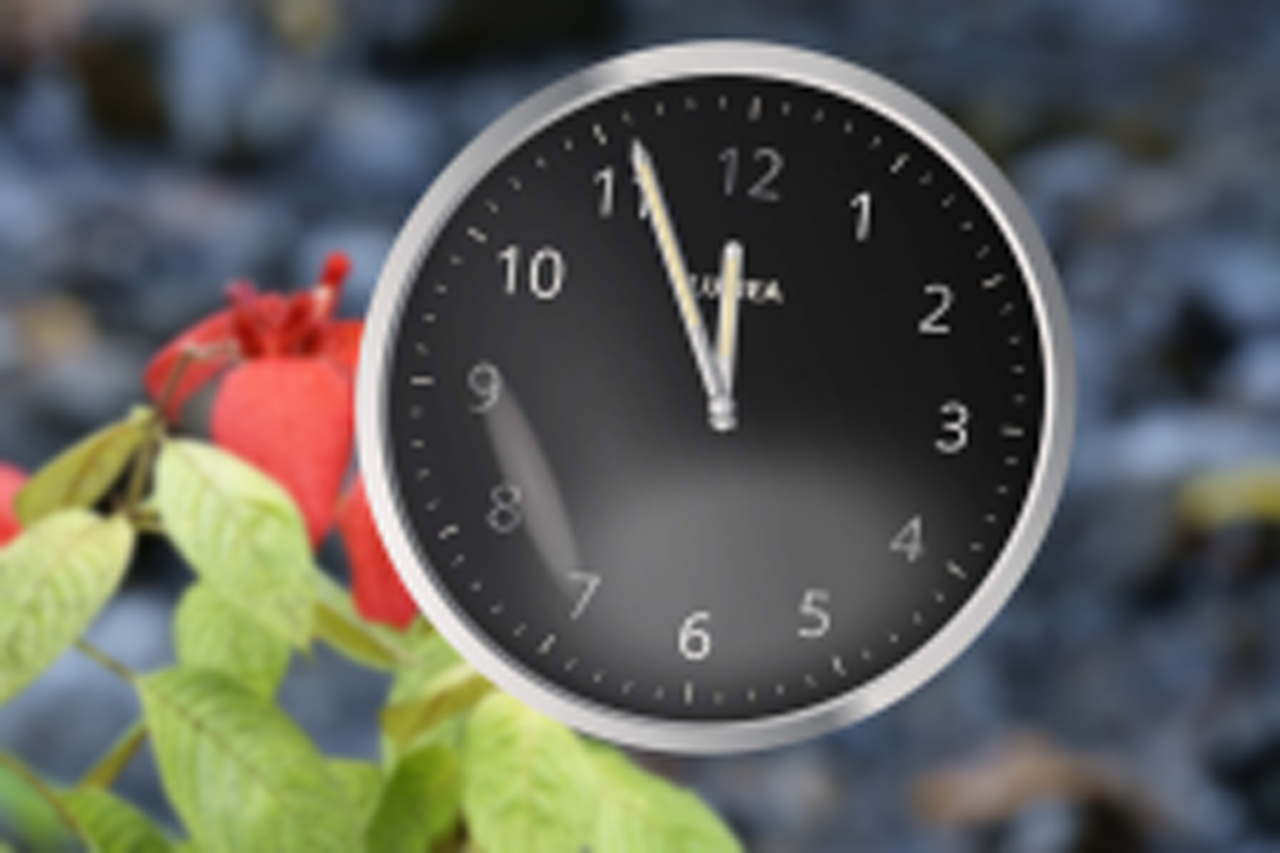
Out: 11,56
